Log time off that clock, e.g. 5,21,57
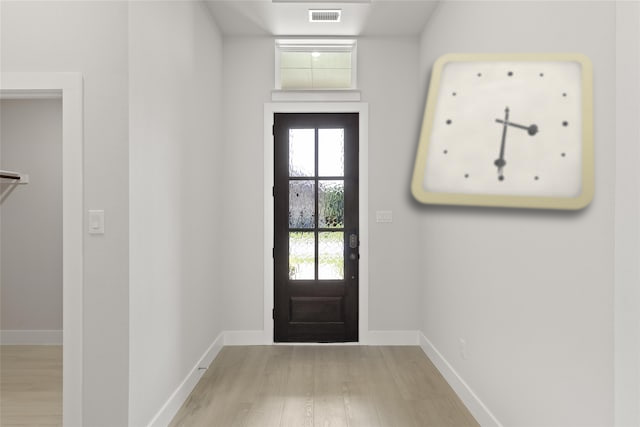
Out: 3,30,30
